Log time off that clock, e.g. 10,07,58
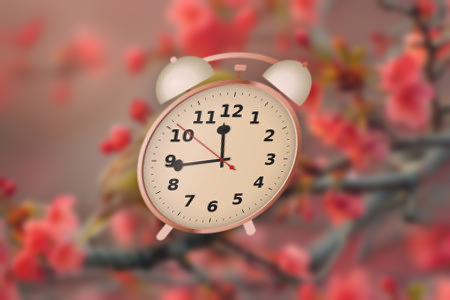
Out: 11,43,51
